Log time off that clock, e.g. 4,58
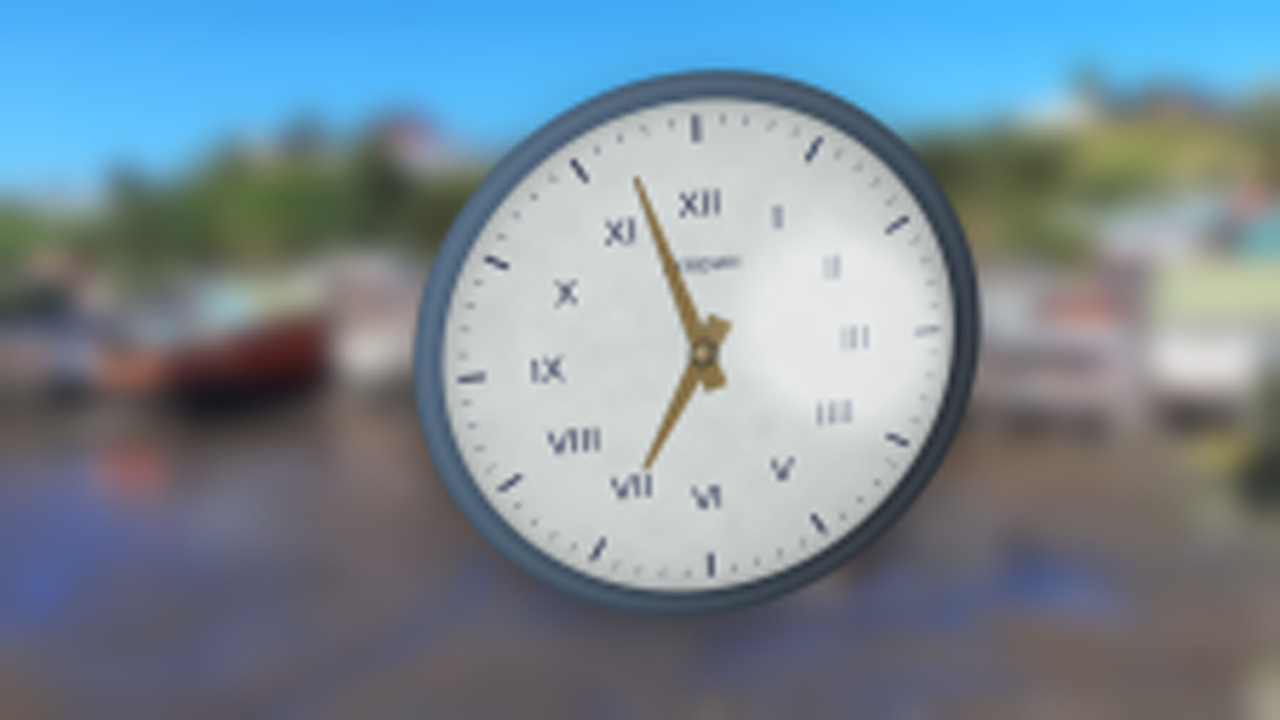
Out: 6,57
